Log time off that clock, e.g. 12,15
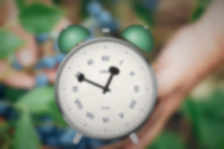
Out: 12,49
